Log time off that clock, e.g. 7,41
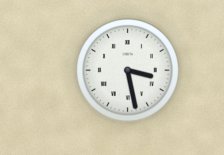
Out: 3,28
